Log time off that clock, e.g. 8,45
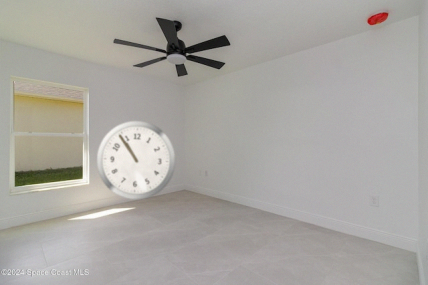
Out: 10,54
